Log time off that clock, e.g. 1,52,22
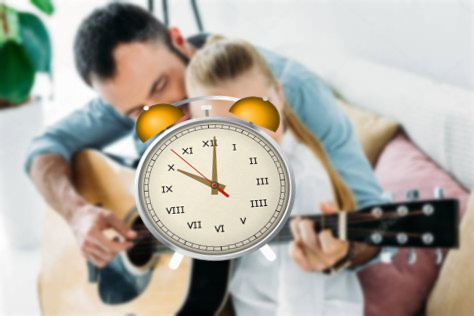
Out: 10,00,53
